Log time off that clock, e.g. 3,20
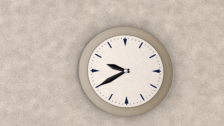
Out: 9,40
